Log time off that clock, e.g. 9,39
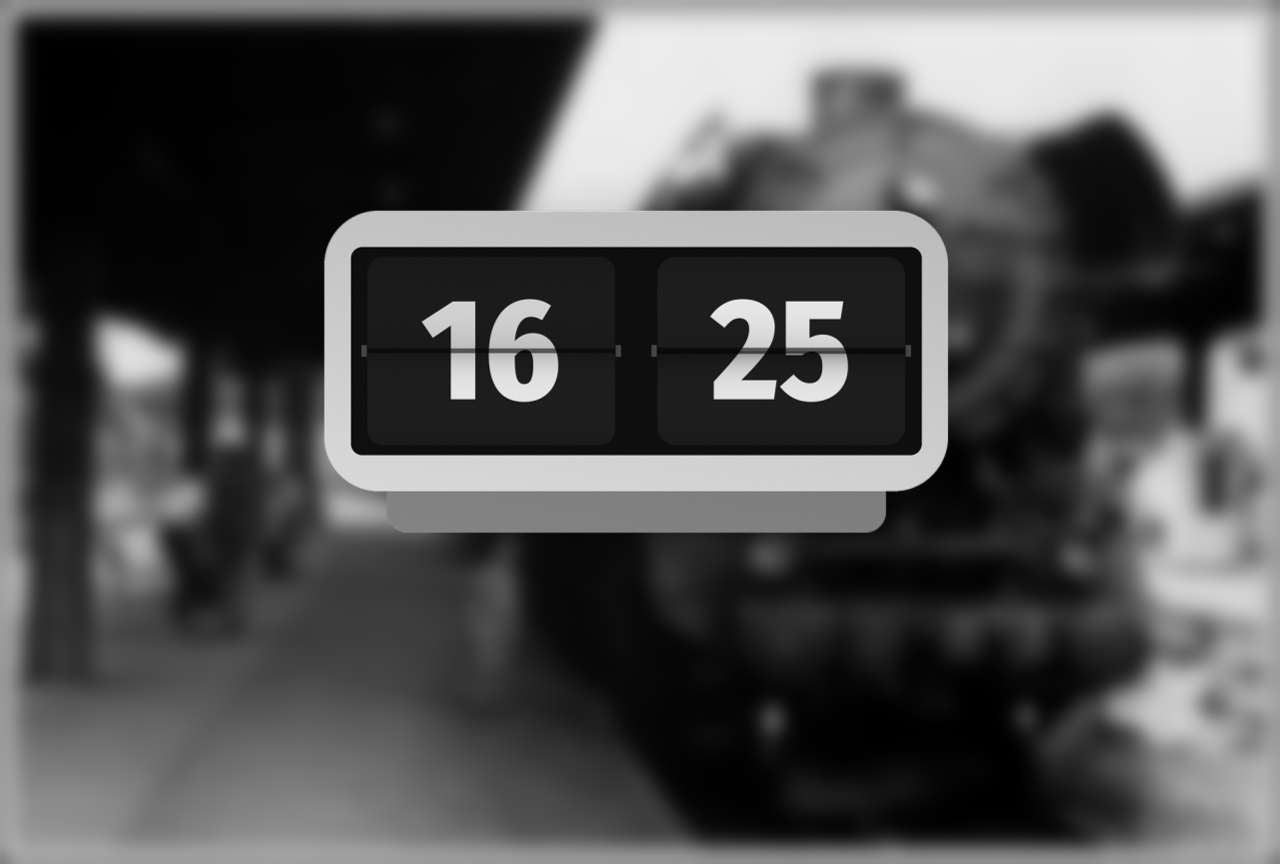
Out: 16,25
